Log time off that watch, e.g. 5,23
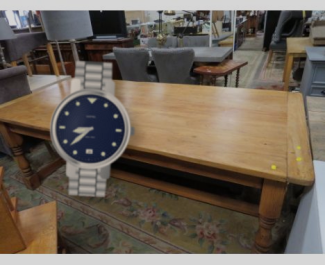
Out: 8,38
